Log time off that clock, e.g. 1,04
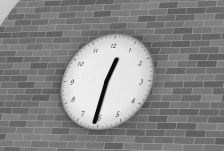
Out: 12,31
